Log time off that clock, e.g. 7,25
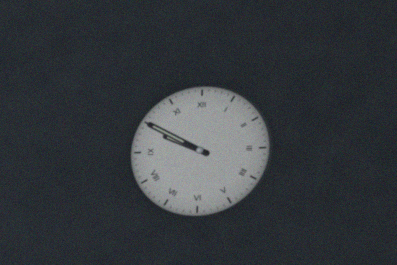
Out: 9,50
